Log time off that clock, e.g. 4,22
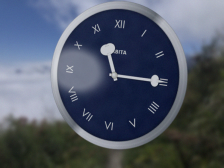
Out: 11,15
